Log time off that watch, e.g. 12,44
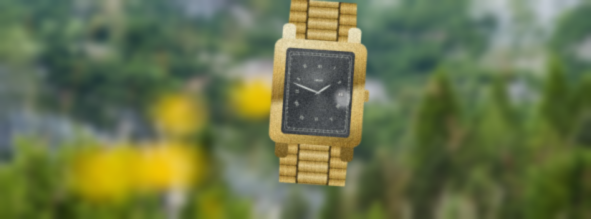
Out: 1,48
